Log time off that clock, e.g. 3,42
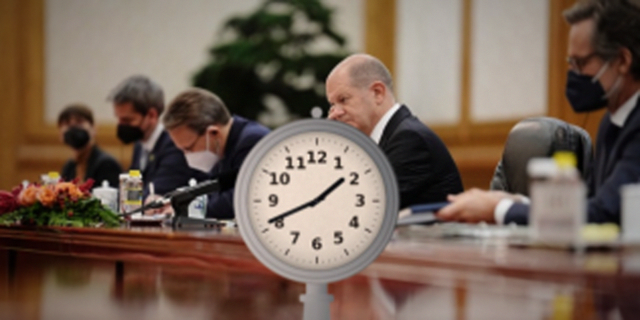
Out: 1,41
